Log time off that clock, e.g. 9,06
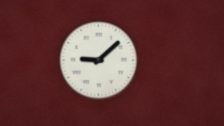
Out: 9,08
